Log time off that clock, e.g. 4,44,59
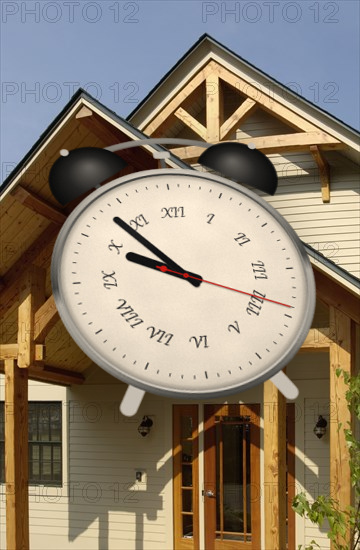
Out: 9,53,19
